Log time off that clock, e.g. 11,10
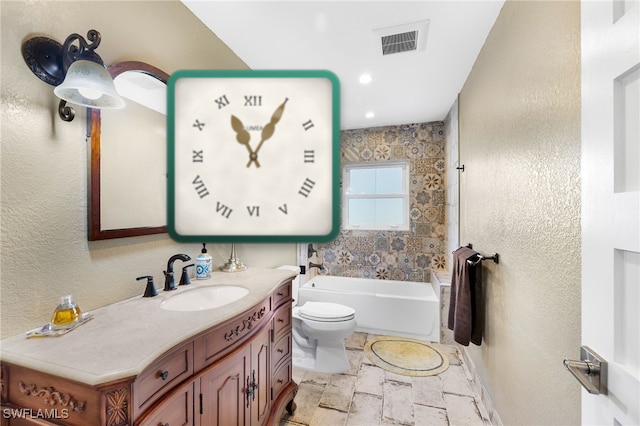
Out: 11,05
